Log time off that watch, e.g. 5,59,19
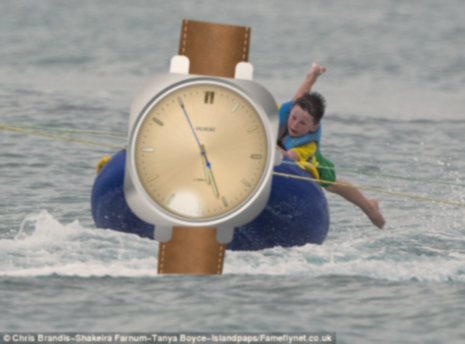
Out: 5,25,55
